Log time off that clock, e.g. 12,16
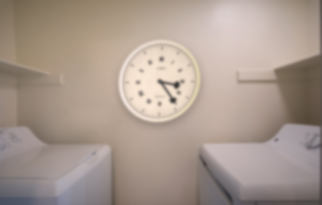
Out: 3,24
